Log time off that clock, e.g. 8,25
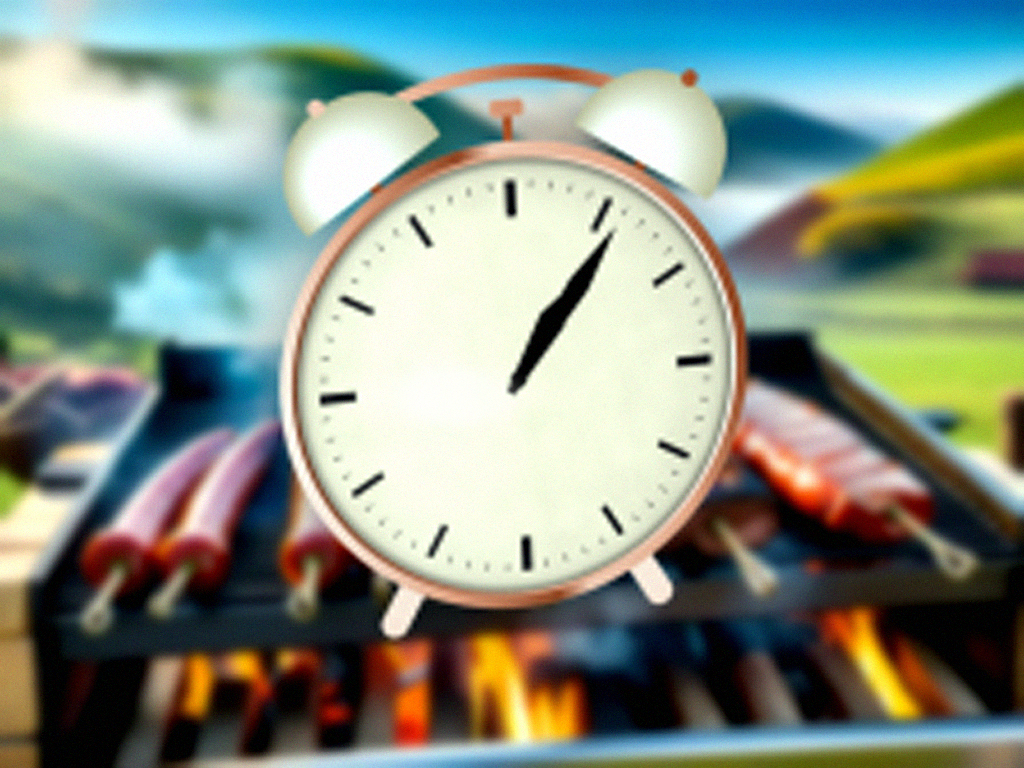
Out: 1,06
